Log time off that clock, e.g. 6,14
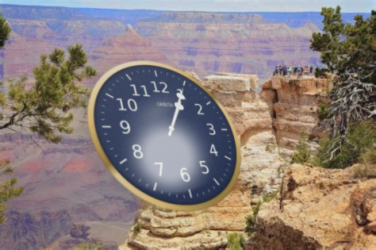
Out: 1,05
